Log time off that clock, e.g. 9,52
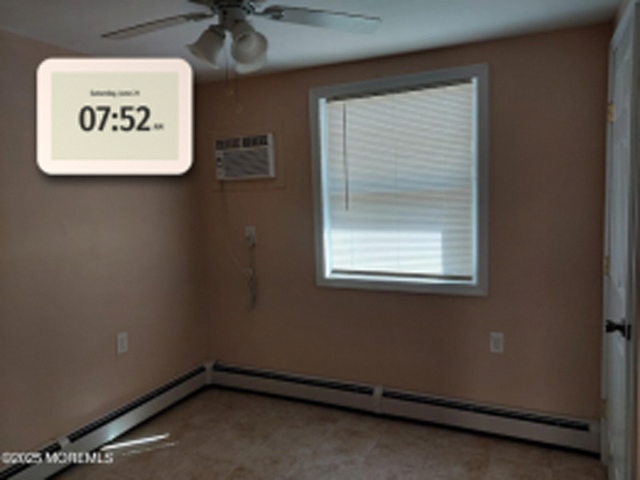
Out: 7,52
